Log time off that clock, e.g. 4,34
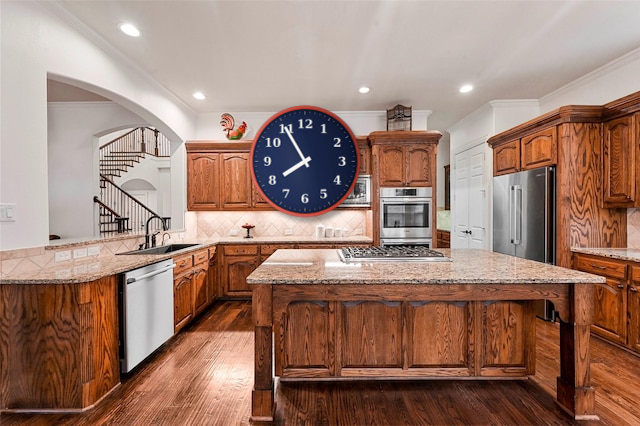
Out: 7,55
